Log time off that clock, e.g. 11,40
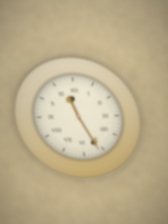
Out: 11,26
